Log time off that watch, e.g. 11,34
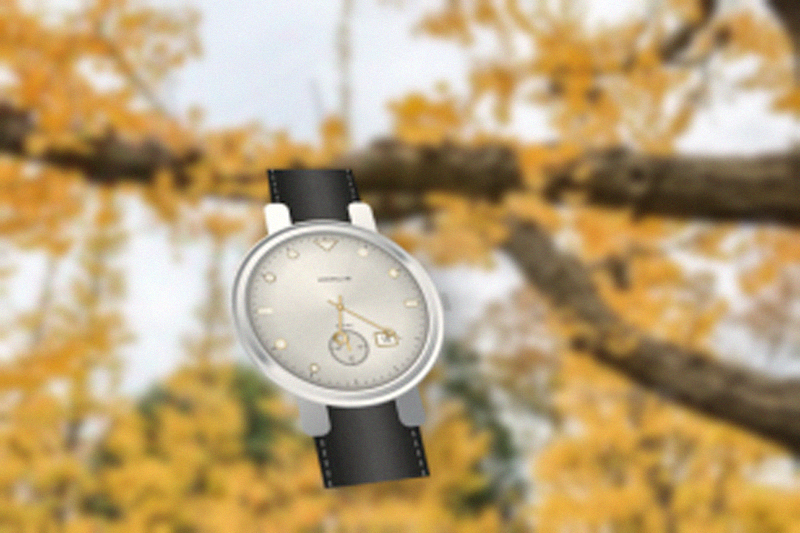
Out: 6,21
